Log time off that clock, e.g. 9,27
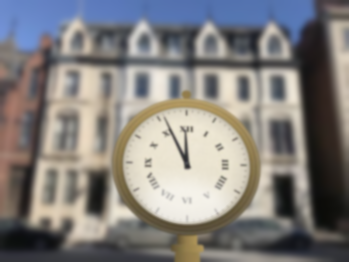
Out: 11,56
